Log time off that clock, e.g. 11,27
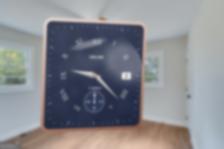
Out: 9,22
